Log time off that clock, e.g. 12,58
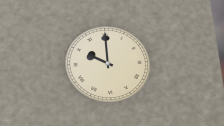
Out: 10,00
